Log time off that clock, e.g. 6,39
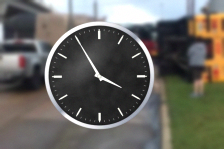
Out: 3,55
